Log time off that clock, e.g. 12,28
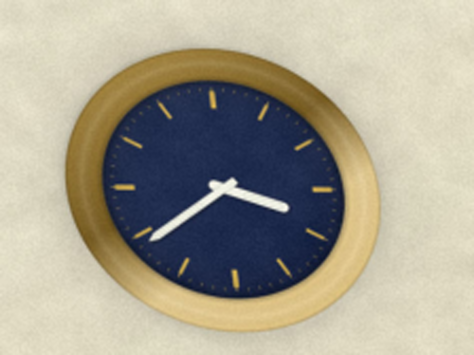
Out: 3,39
